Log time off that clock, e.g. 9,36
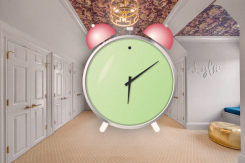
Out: 6,09
